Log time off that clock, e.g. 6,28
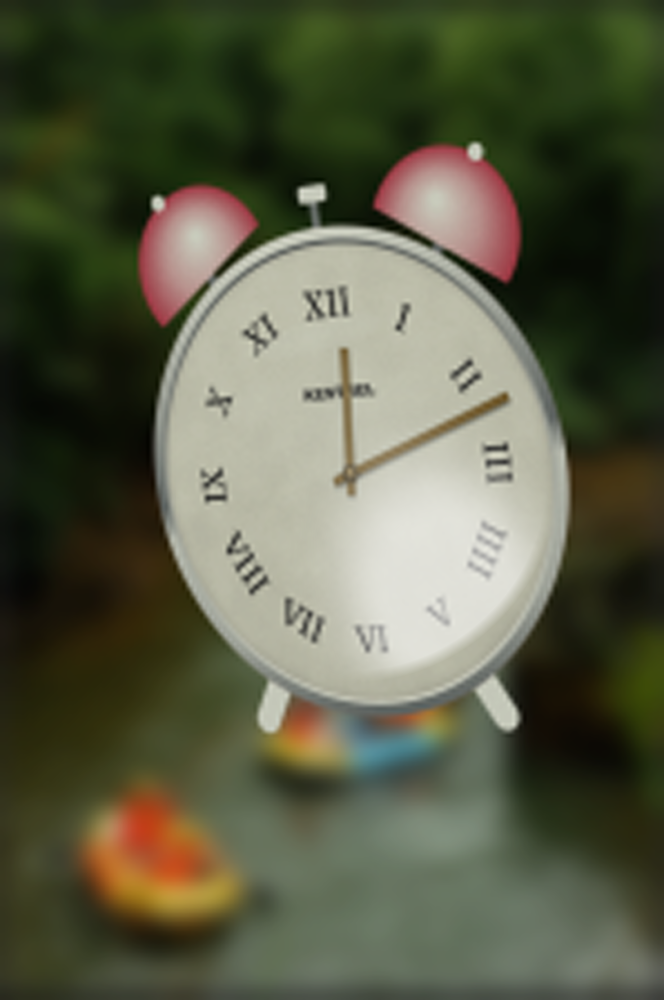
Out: 12,12
